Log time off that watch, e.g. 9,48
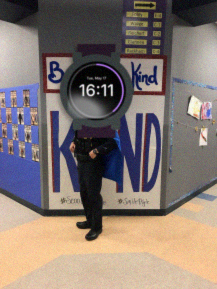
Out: 16,11
